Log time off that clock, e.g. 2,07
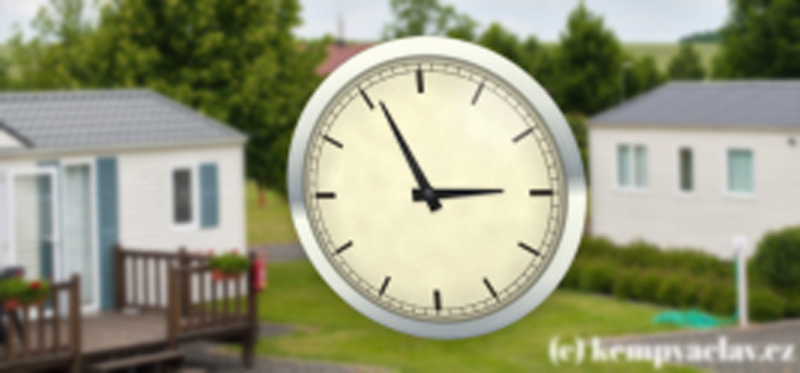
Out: 2,56
